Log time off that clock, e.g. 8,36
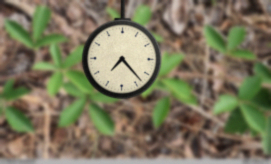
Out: 7,23
